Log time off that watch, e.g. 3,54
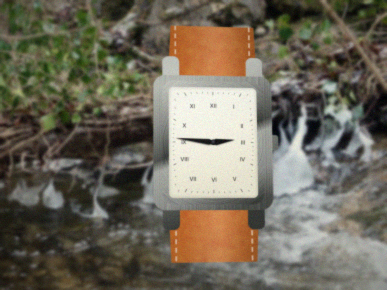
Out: 2,46
